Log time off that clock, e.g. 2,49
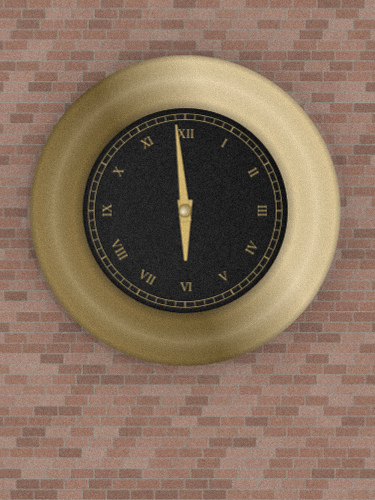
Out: 5,59
